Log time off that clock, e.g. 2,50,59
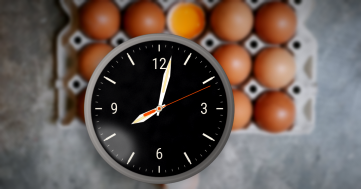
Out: 8,02,11
